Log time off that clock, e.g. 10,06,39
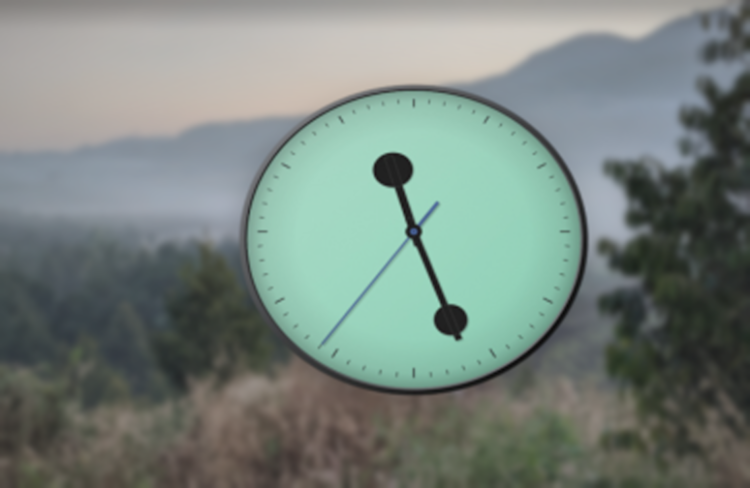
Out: 11,26,36
